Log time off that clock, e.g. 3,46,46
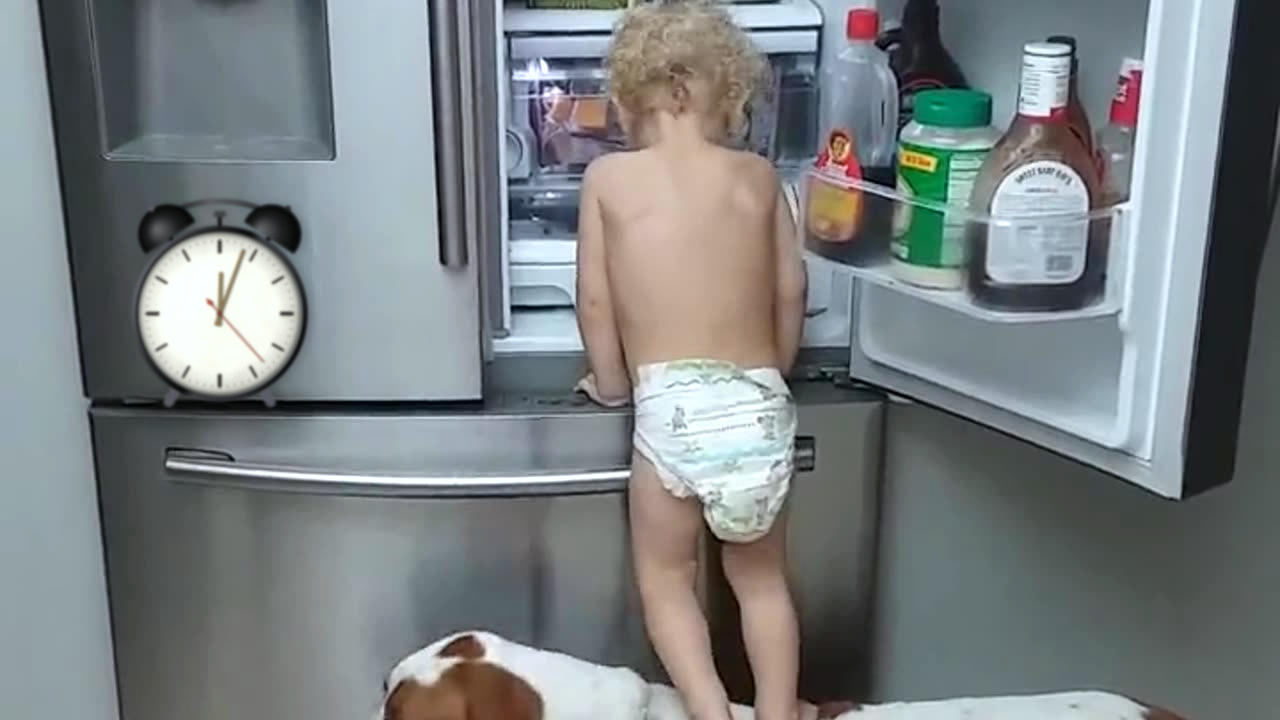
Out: 12,03,23
